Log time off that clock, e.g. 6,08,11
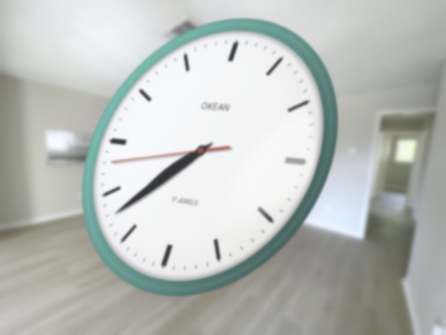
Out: 7,37,43
